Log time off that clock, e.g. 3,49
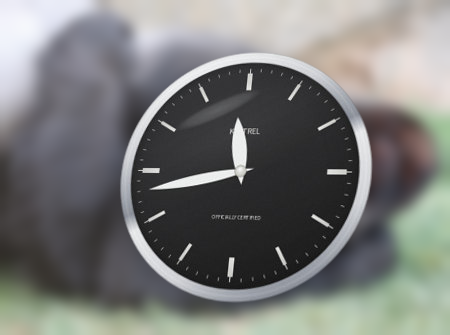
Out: 11,43
